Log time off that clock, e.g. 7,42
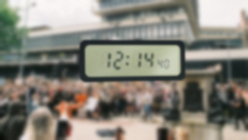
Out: 12,14
